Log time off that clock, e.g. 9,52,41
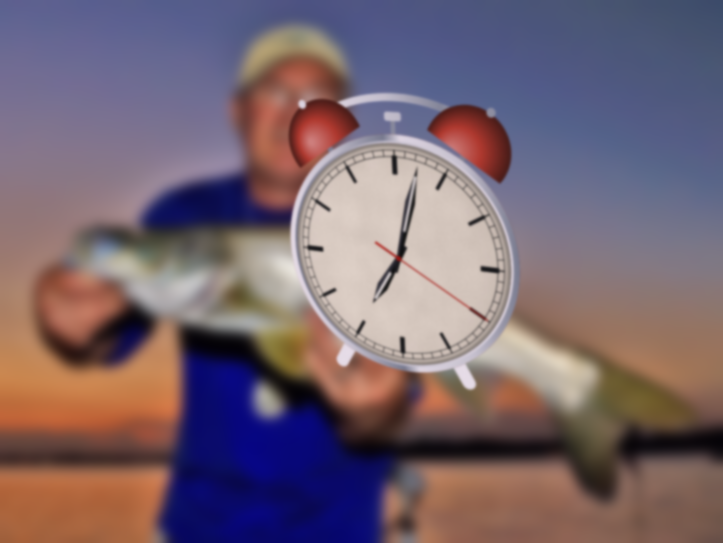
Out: 7,02,20
